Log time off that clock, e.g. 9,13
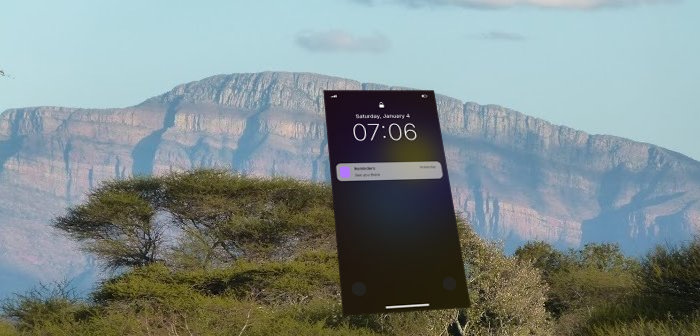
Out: 7,06
